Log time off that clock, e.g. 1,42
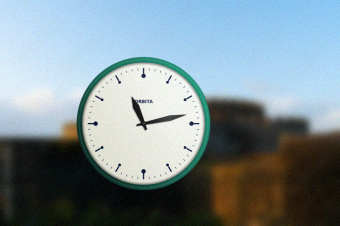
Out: 11,13
